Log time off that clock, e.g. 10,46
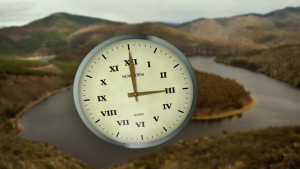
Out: 3,00
